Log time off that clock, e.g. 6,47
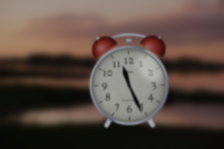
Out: 11,26
